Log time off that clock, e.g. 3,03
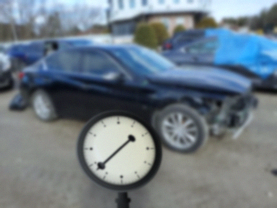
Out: 1,38
